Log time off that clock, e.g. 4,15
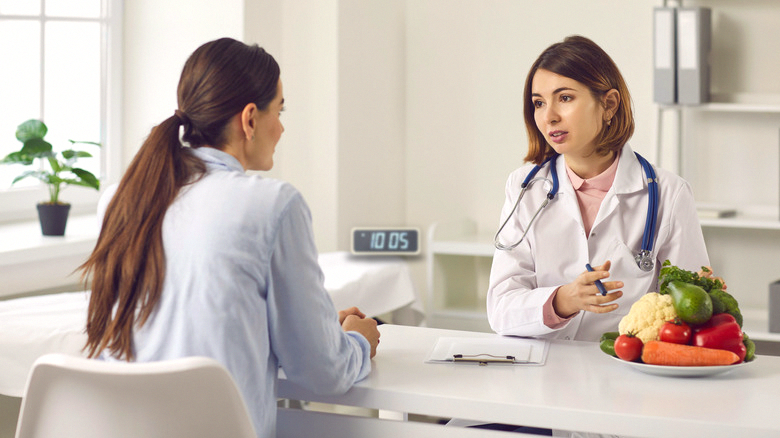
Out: 10,05
